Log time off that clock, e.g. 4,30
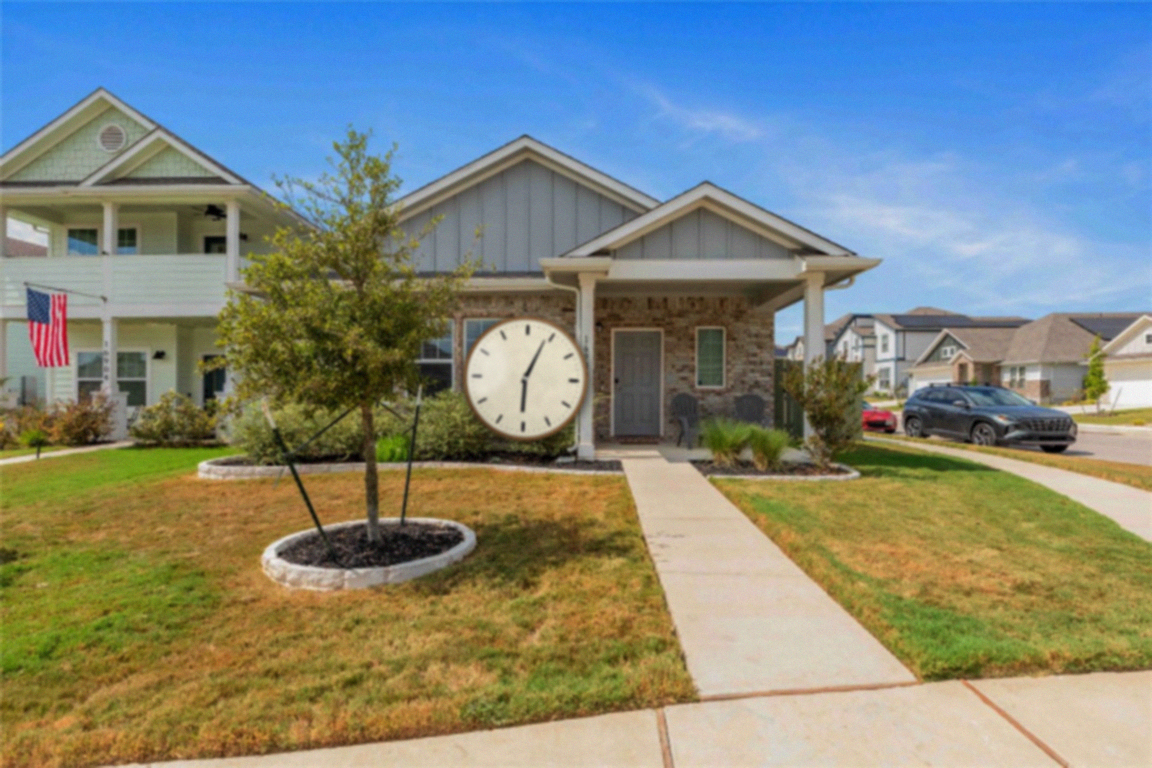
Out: 6,04
